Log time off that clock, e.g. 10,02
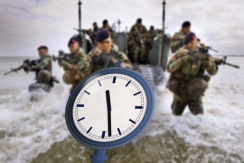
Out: 11,28
